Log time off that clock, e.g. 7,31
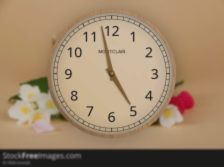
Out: 4,58
